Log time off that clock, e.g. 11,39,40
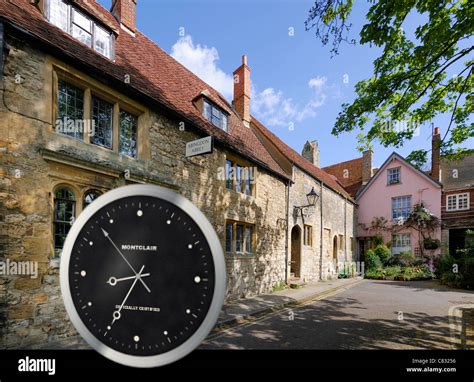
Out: 8,34,53
